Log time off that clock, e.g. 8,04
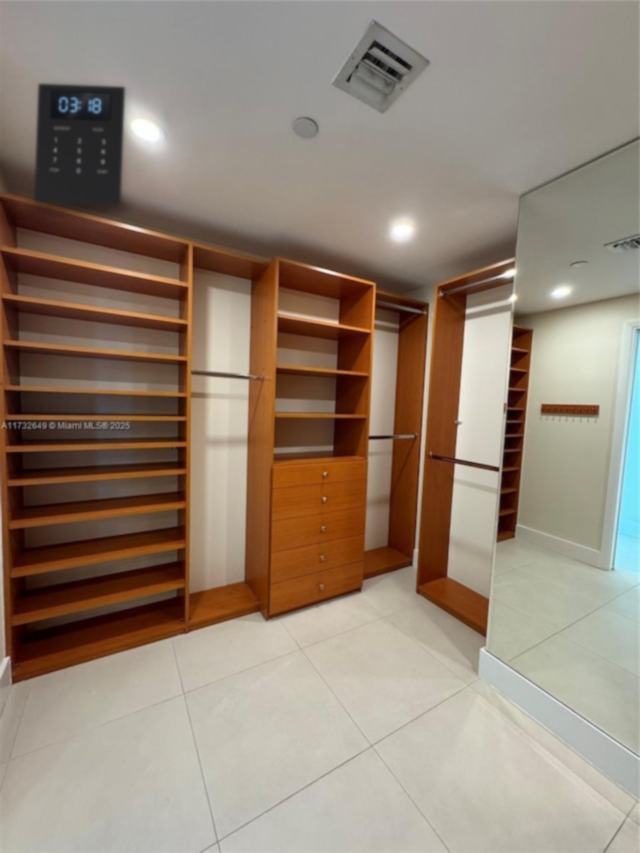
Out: 3,18
